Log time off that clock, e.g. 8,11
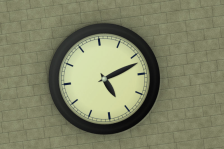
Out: 5,12
